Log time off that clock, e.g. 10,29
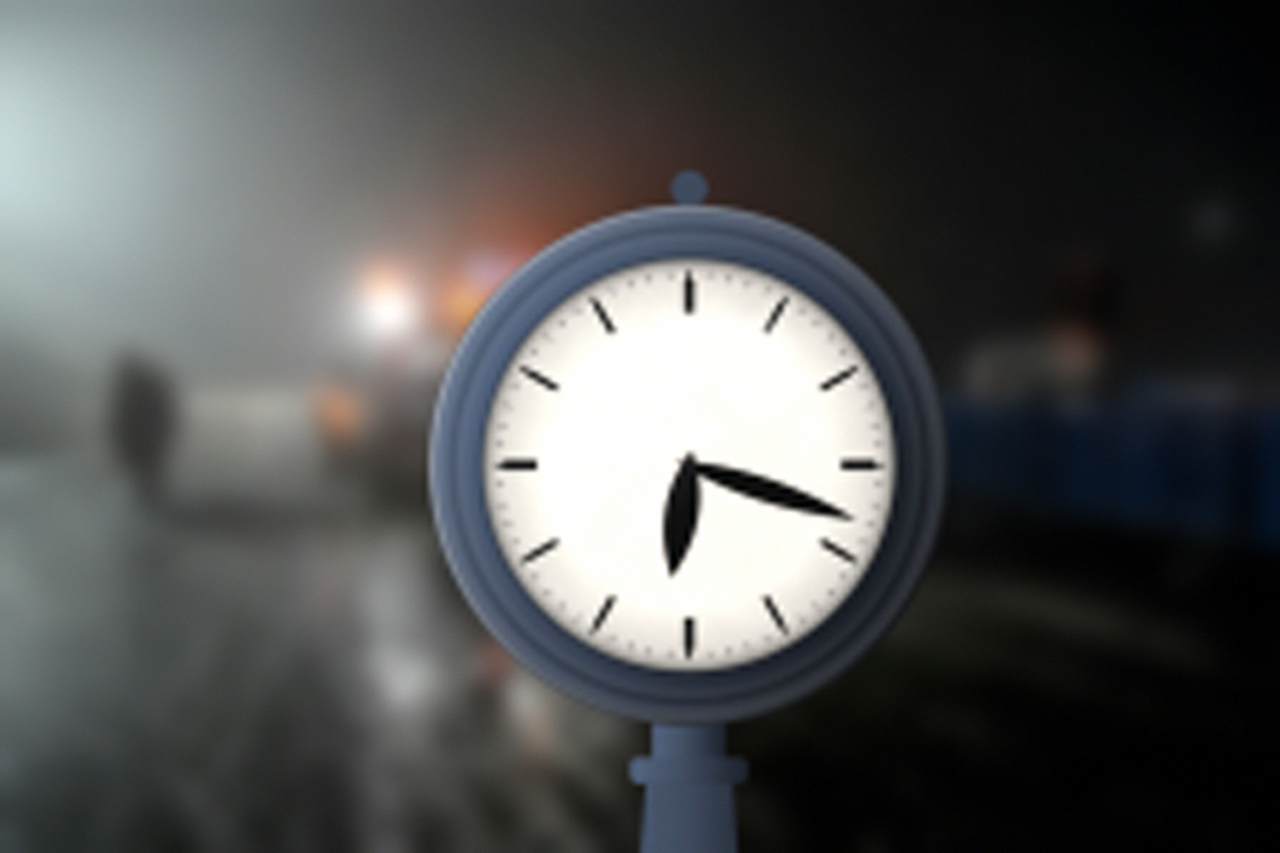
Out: 6,18
